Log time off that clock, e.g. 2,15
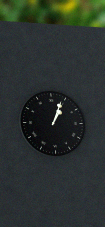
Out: 1,04
